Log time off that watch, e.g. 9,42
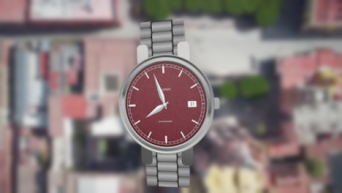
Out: 7,57
